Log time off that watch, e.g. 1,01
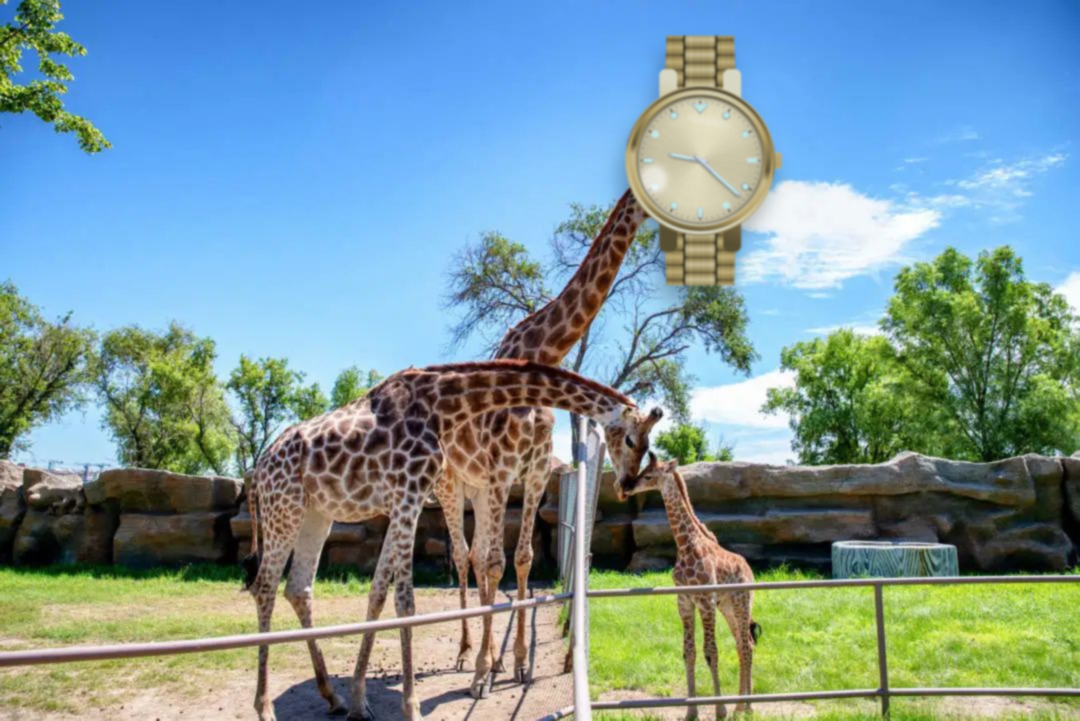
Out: 9,22
